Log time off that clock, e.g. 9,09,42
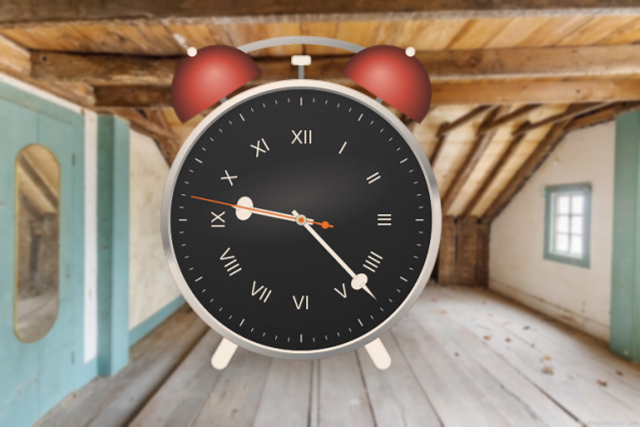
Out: 9,22,47
